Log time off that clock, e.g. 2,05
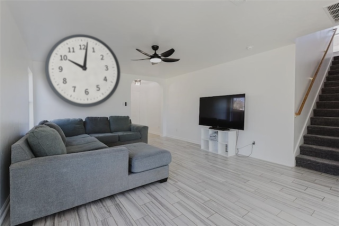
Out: 10,02
